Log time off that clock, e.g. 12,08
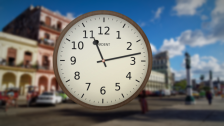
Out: 11,13
